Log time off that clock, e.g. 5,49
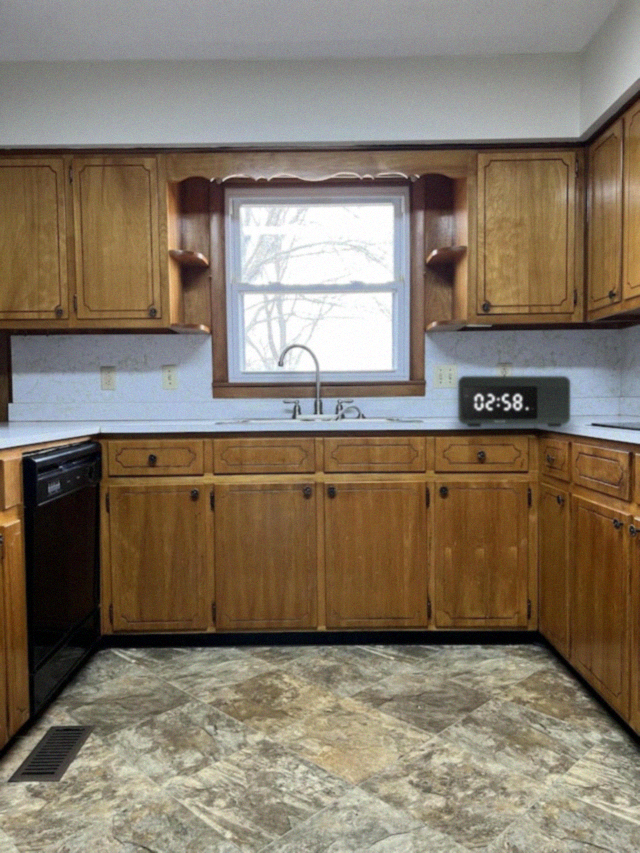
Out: 2,58
